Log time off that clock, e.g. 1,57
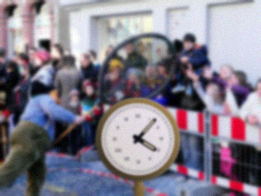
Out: 4,07
